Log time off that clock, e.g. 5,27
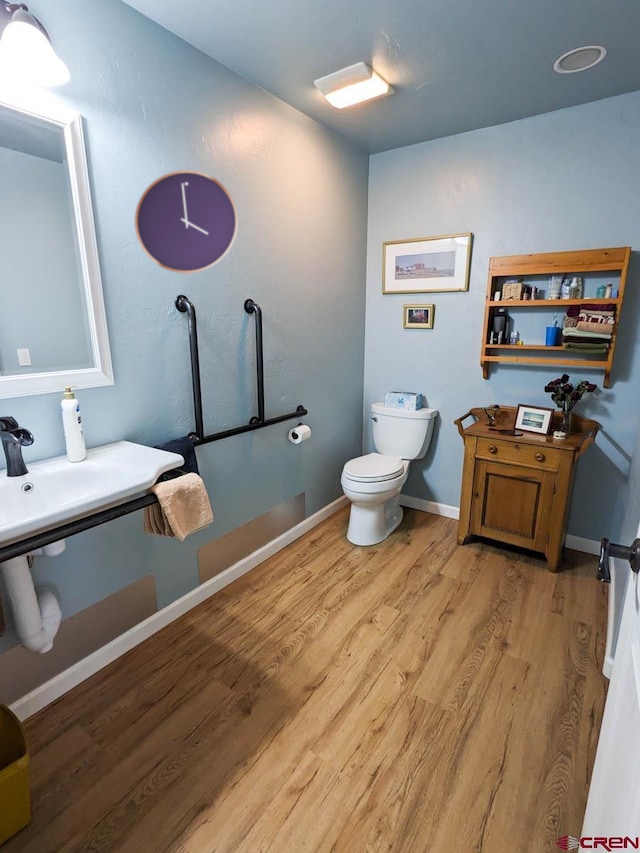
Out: 3,59
